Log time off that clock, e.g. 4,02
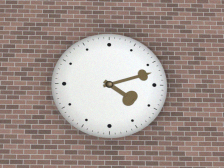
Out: 4,12
